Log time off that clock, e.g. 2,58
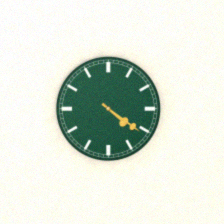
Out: 4,21
